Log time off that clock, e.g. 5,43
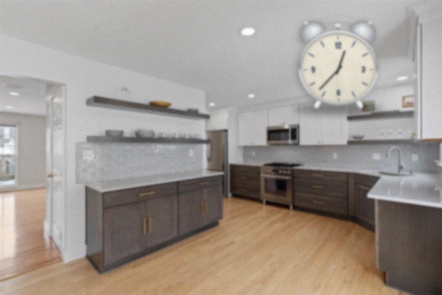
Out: 12,37
